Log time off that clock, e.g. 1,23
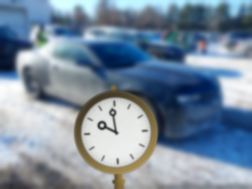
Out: 9,59
